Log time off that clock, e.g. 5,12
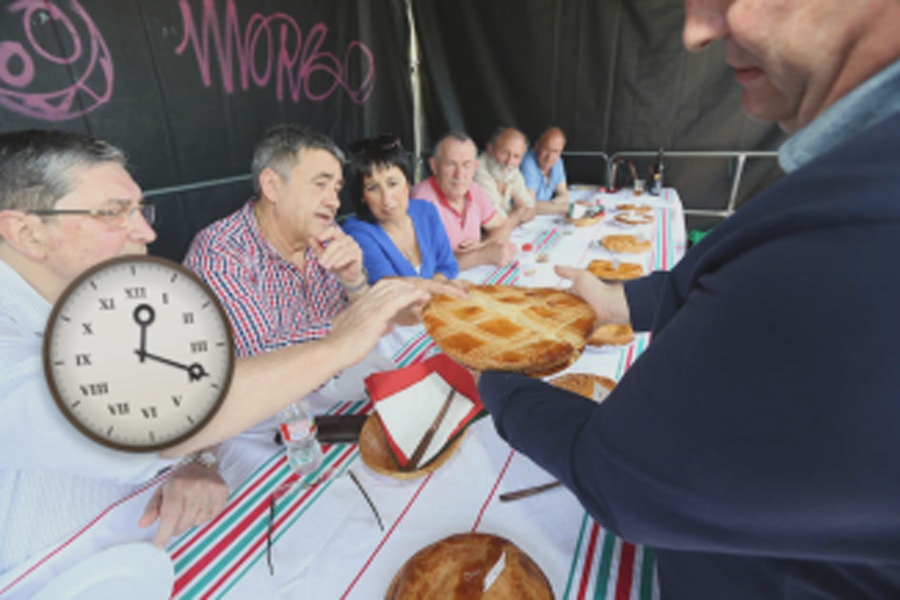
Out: 12,19
